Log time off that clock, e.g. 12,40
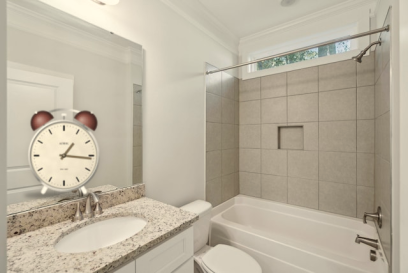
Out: 1,16
